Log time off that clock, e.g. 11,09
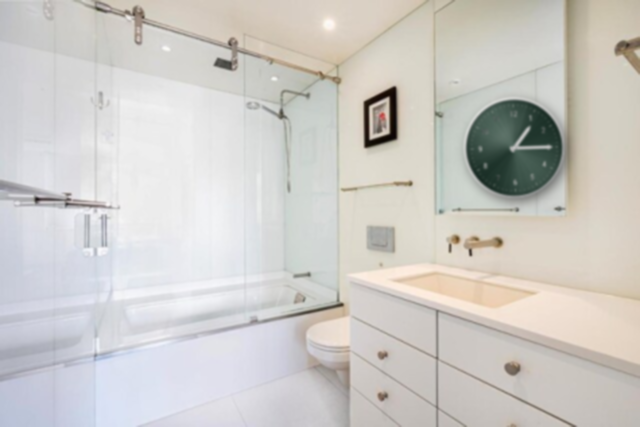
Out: 1,15
